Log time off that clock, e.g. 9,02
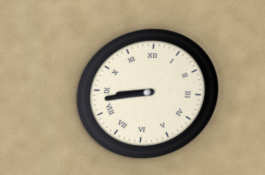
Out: 8,43
